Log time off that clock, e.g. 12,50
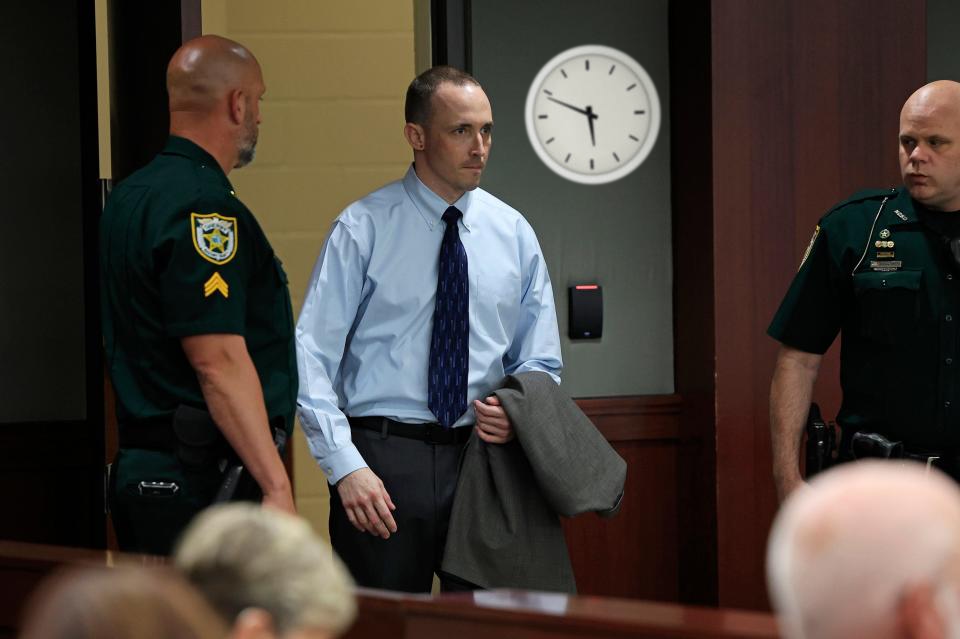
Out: 5,49
